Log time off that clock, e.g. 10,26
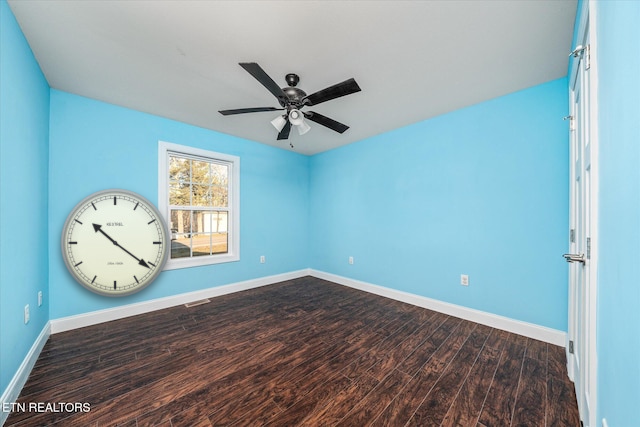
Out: 10,21
